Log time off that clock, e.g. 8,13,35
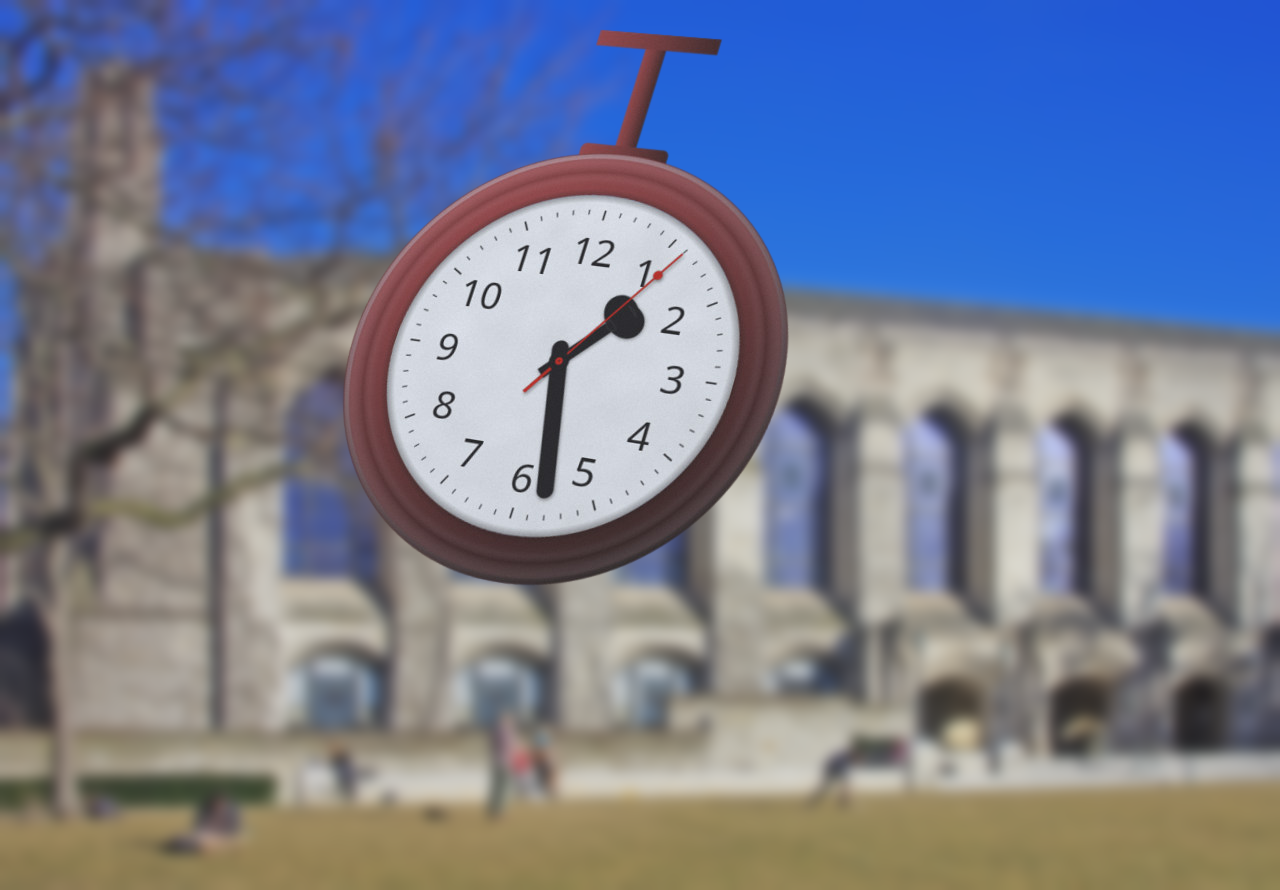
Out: 1,28,06
